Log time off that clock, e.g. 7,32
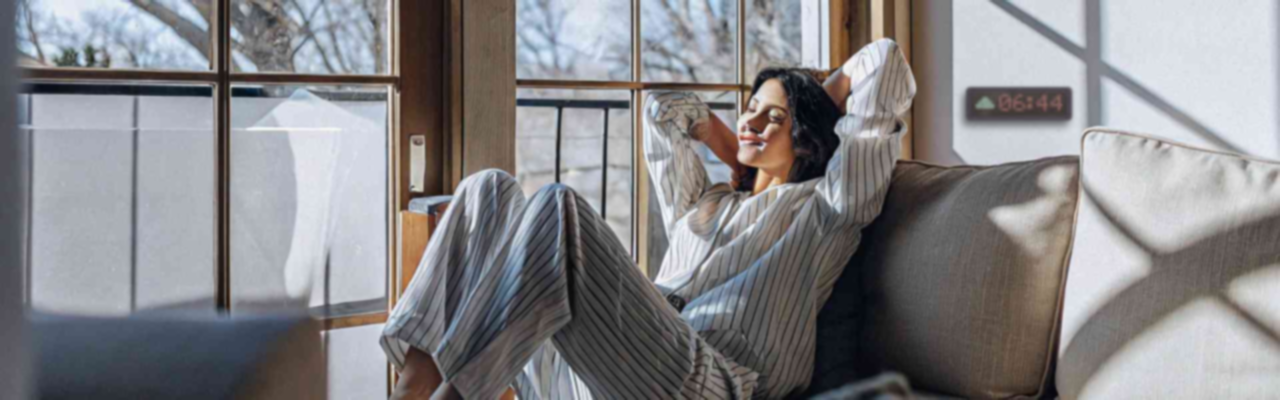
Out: 6,44
